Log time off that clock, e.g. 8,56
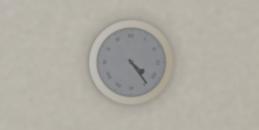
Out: 4,24
